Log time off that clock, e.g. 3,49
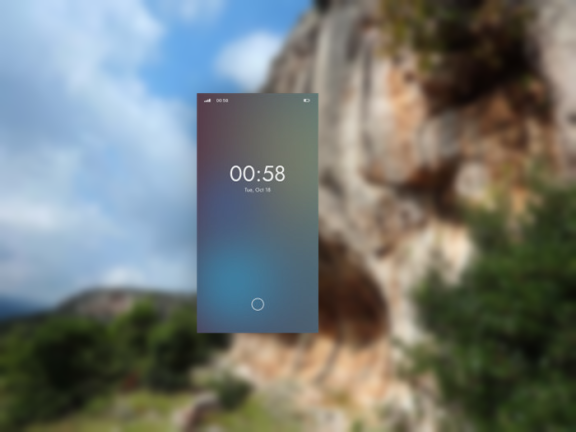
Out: 0,58
